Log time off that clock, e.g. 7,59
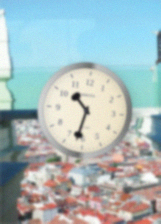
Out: 10,32
